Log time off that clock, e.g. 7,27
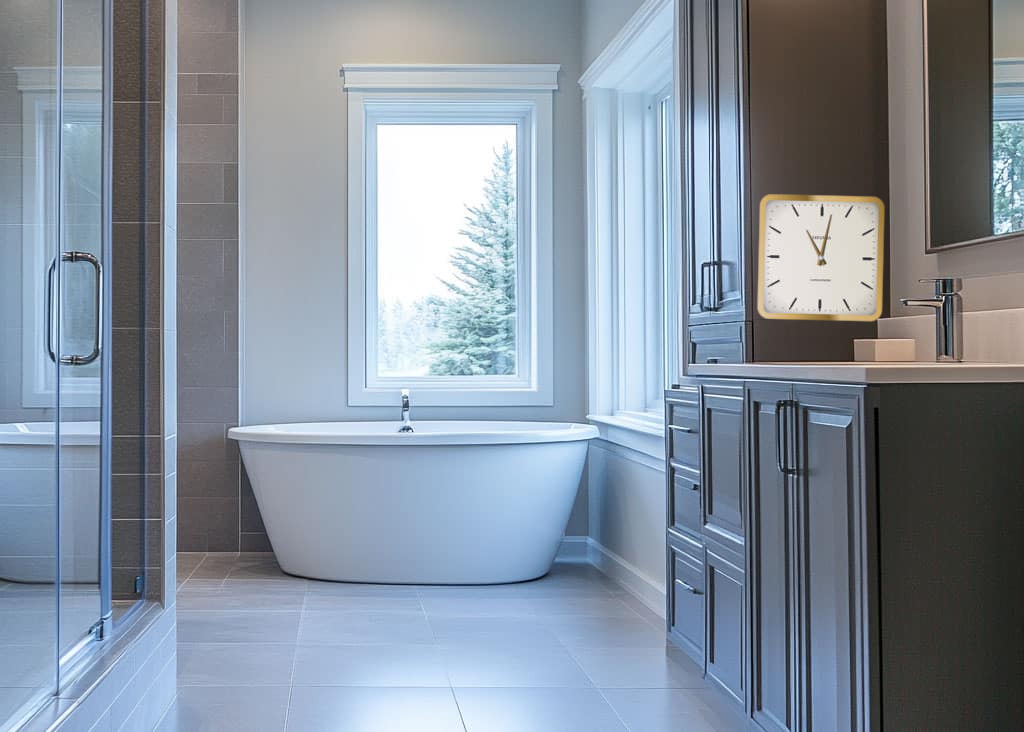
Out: 11,02
